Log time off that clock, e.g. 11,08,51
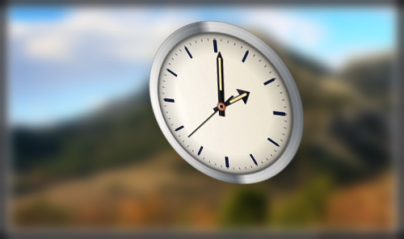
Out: 2,00,38
